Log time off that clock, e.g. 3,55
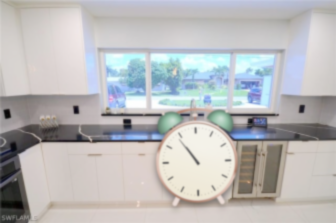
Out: 10,54
